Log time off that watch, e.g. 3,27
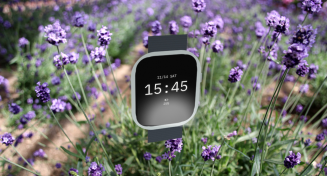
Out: 15,45
